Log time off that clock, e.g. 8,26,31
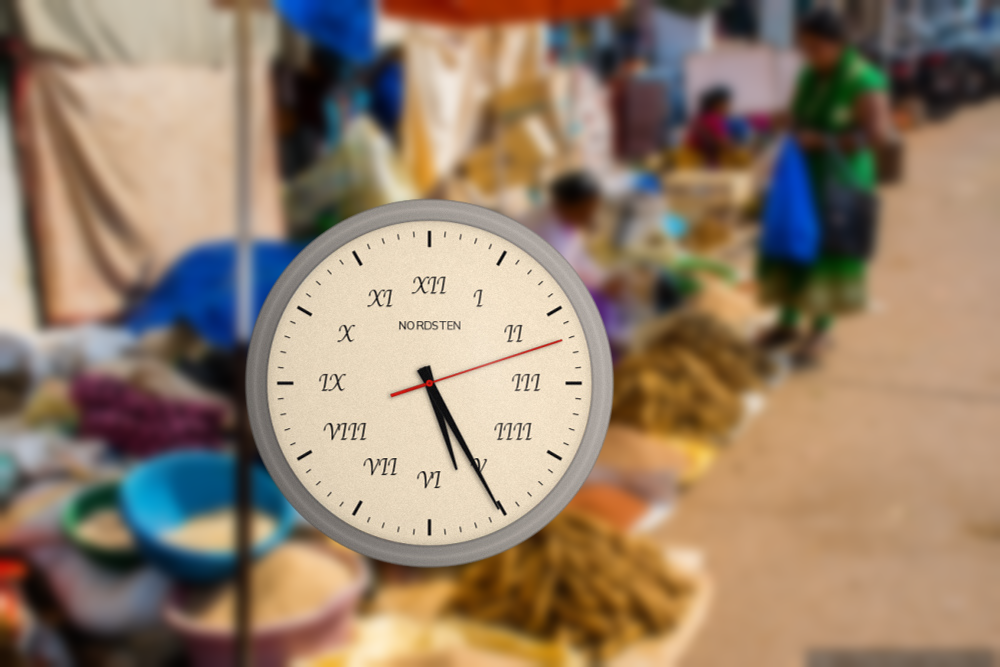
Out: 5,25,12
